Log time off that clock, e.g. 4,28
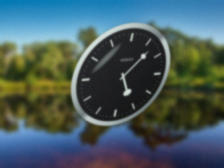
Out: 5,07
